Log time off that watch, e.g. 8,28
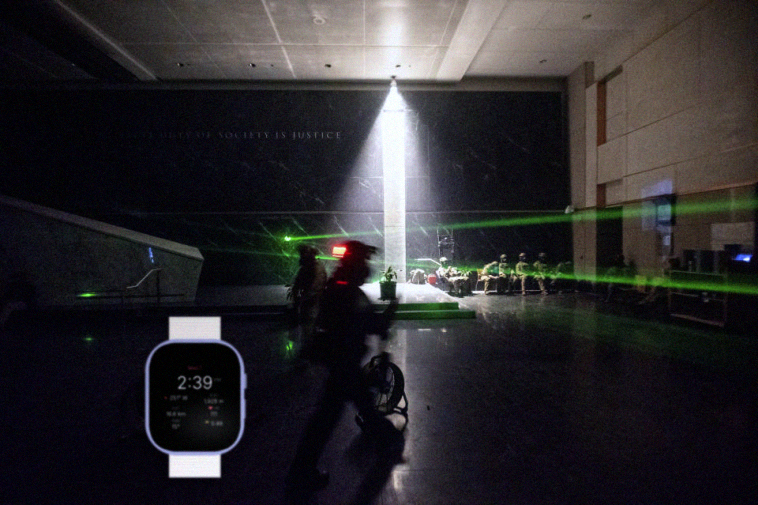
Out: 2,39
